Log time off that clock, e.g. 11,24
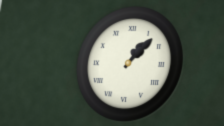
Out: 1,07
